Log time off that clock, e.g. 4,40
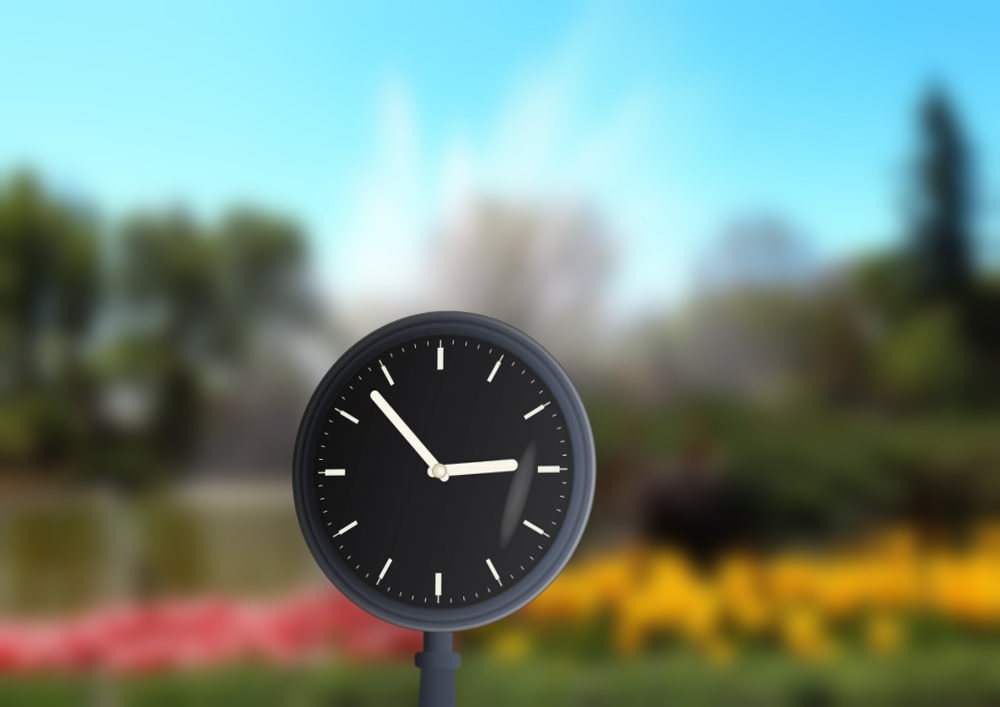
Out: 2,53
